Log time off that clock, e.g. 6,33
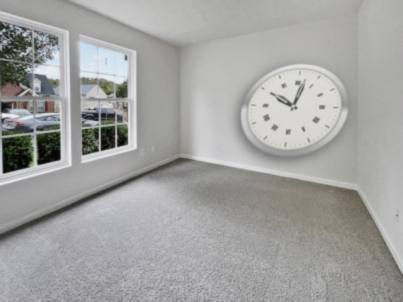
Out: 10,02
